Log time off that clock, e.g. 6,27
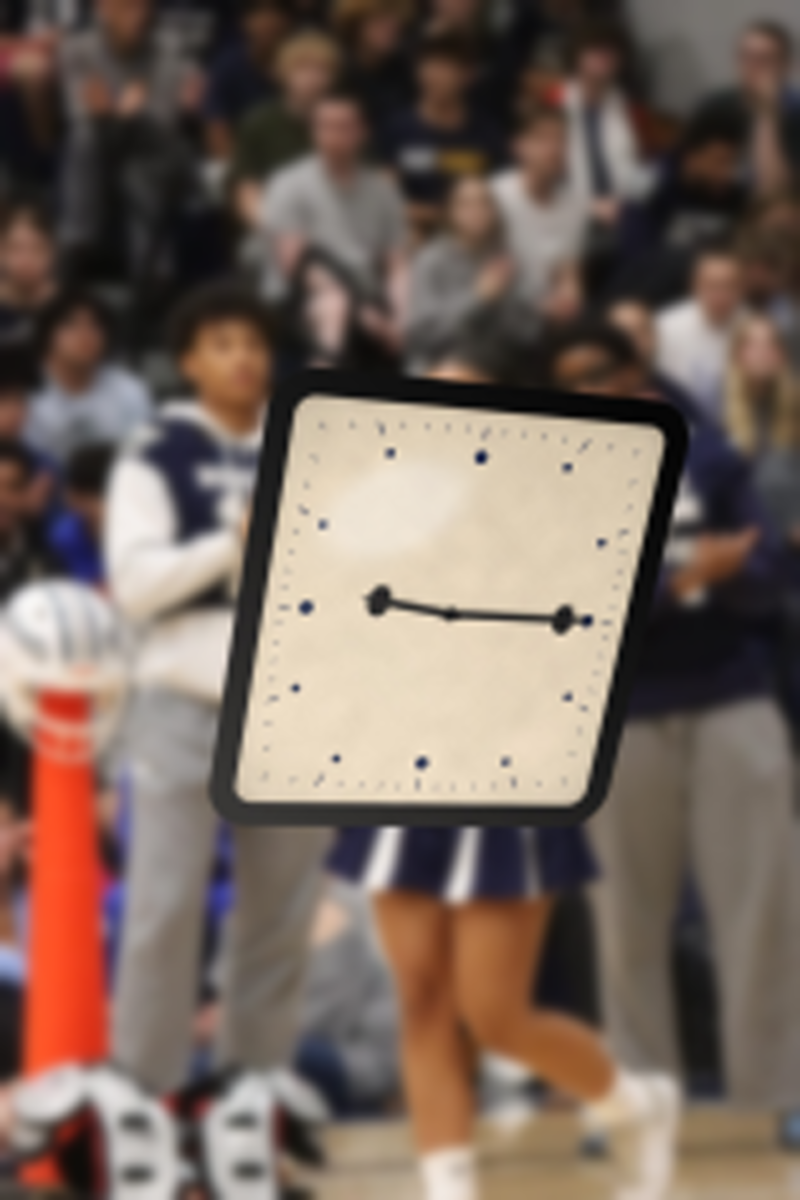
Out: 9,15
